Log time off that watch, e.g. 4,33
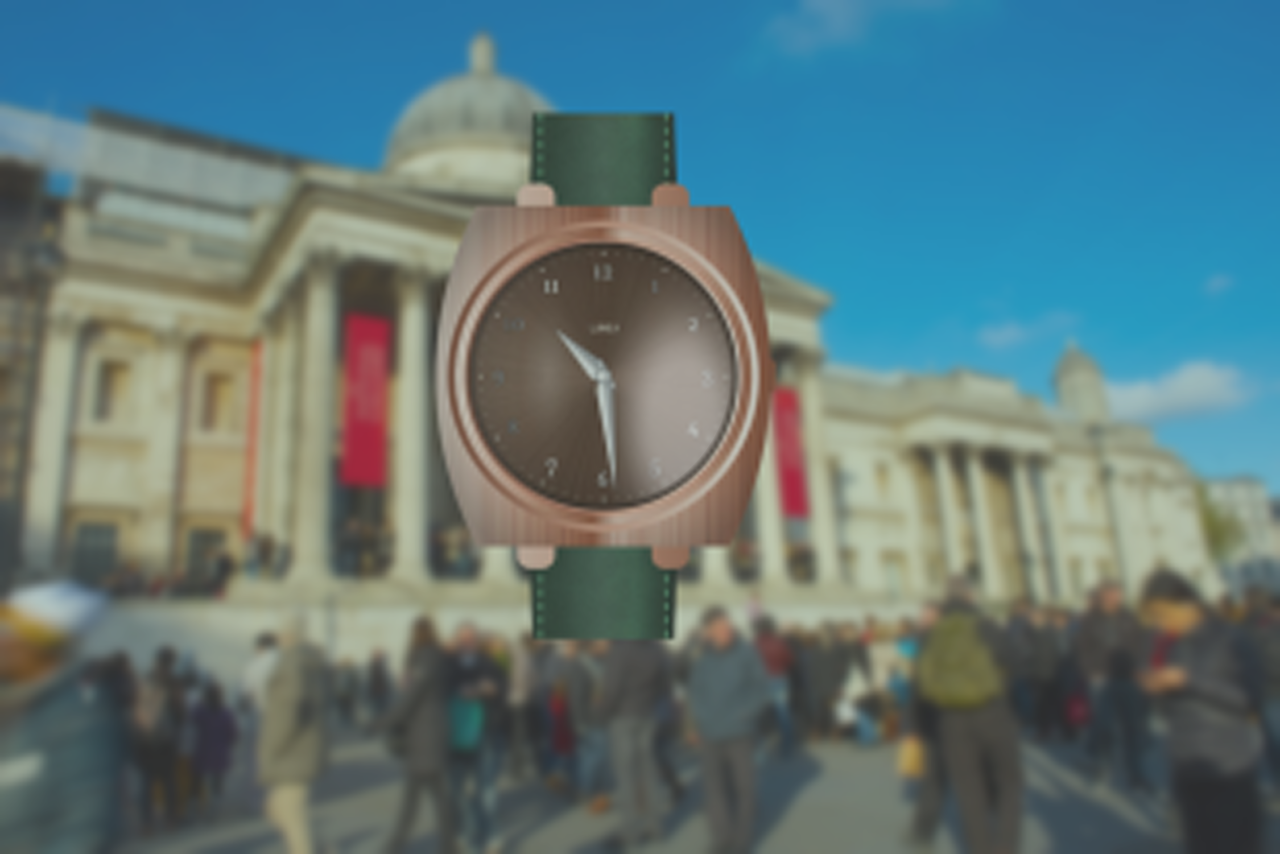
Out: 10,29
